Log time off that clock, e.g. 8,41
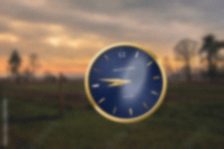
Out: 8,47
